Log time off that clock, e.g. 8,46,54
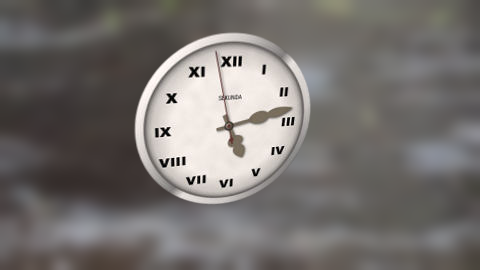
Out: 5,12,58
